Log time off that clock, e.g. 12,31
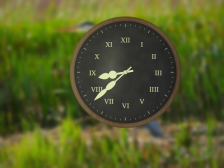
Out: 8,38
